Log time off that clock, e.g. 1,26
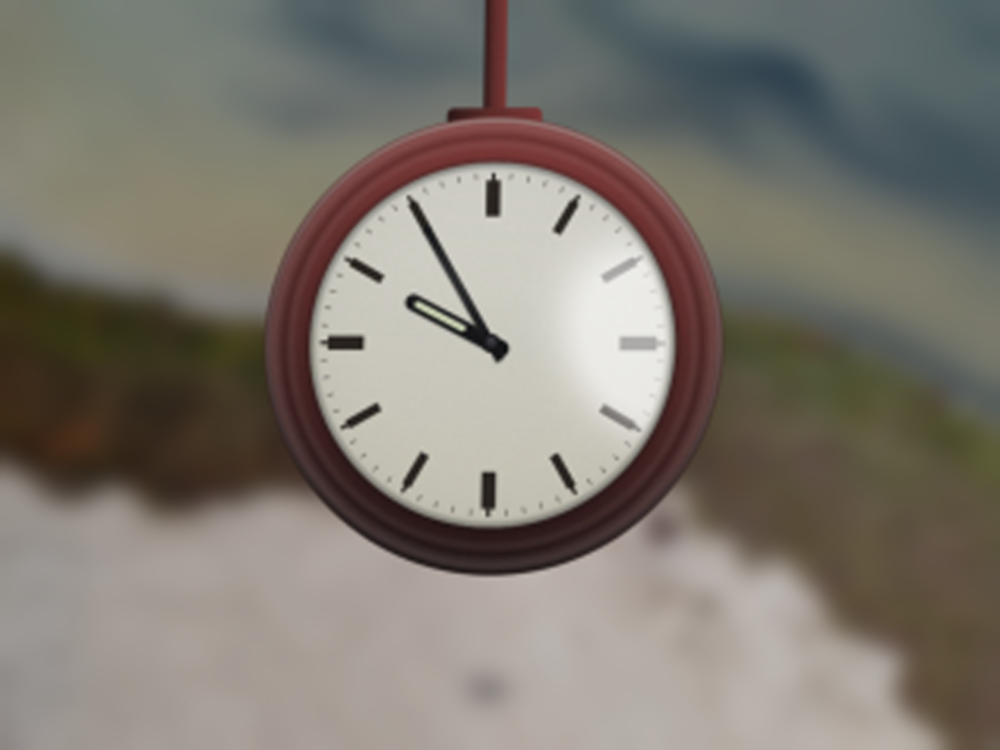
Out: 9,55
